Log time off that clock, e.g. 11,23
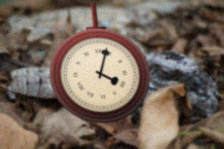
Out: 4,03
